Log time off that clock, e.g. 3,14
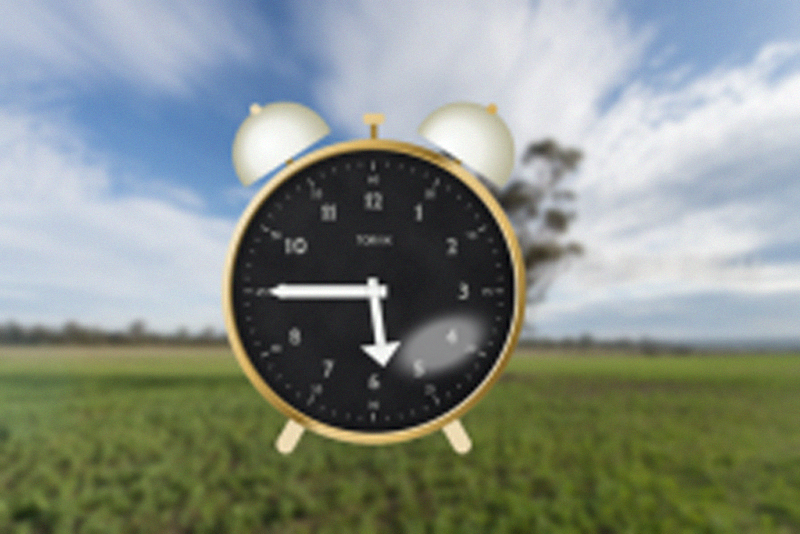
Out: 5,45
